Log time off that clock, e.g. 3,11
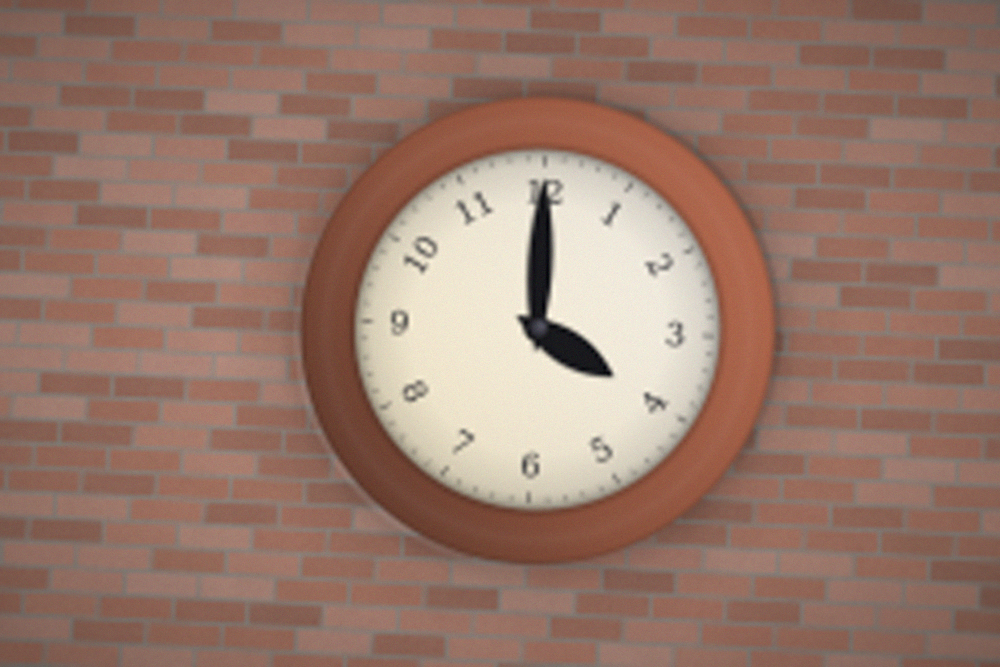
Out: 4,00
